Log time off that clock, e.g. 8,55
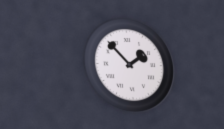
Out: 1,53
